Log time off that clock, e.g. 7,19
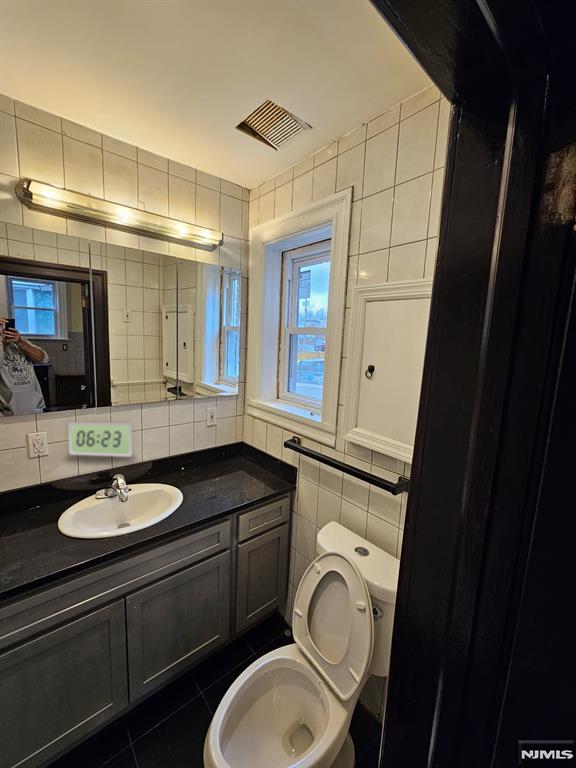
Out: 6,23
